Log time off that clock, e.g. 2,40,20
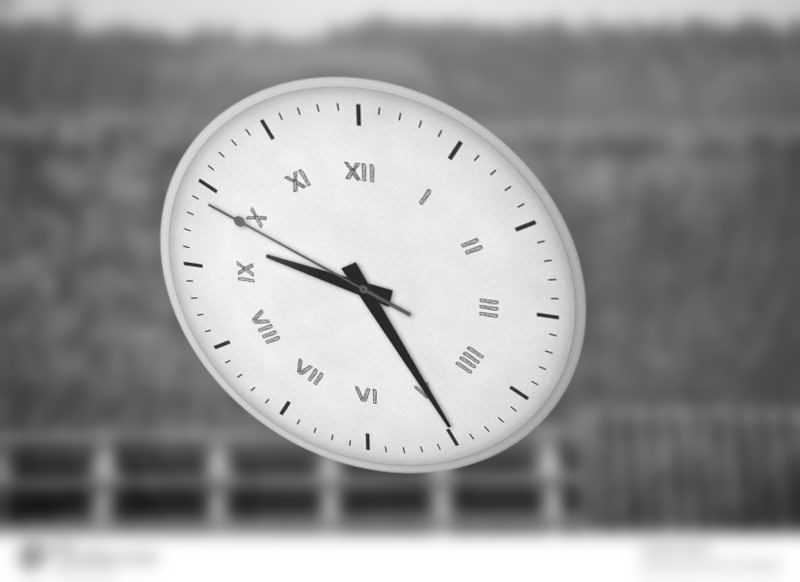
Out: 9,24,49
